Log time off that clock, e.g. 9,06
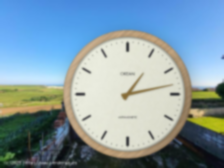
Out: 1,13
